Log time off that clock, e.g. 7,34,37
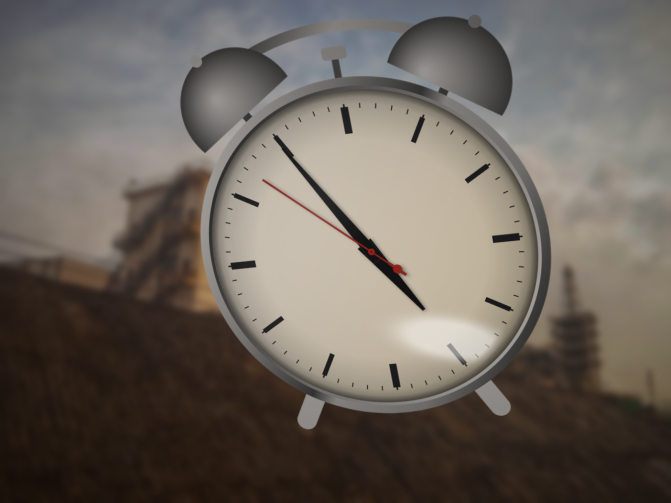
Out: 4,54,52
